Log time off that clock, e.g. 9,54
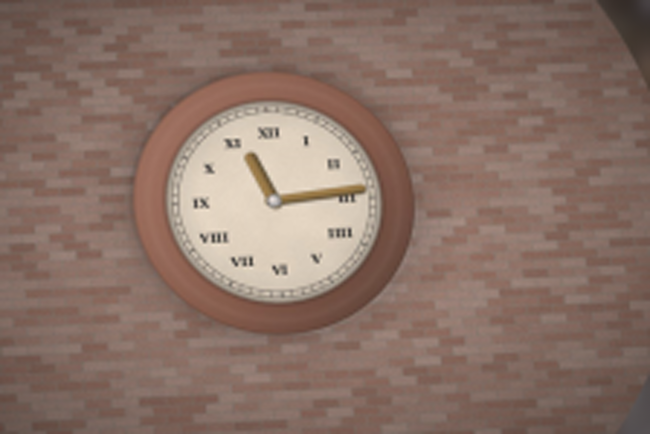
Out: 11,14
